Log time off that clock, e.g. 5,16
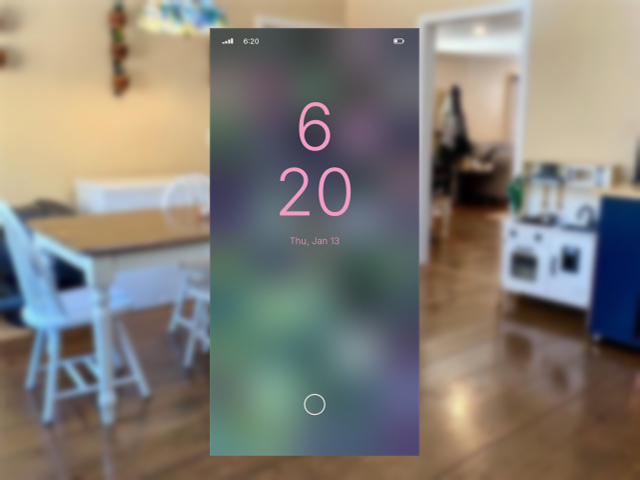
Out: 6,20
